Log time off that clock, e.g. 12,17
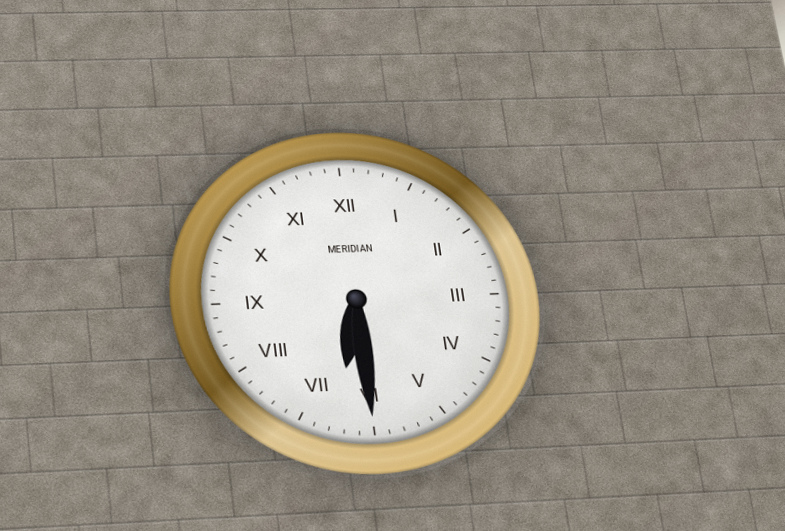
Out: 6,30
